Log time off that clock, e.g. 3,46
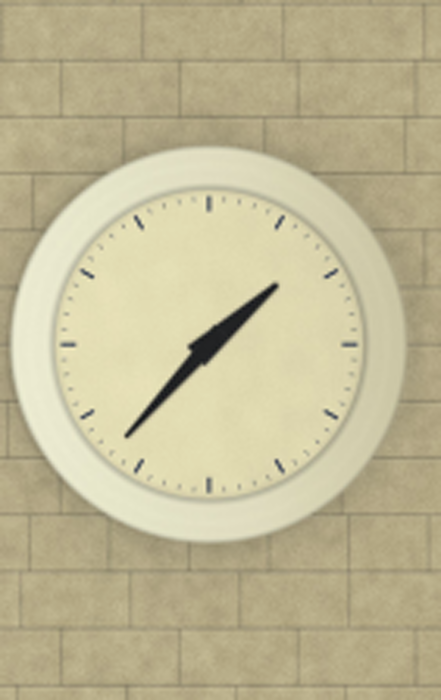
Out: 1,37
